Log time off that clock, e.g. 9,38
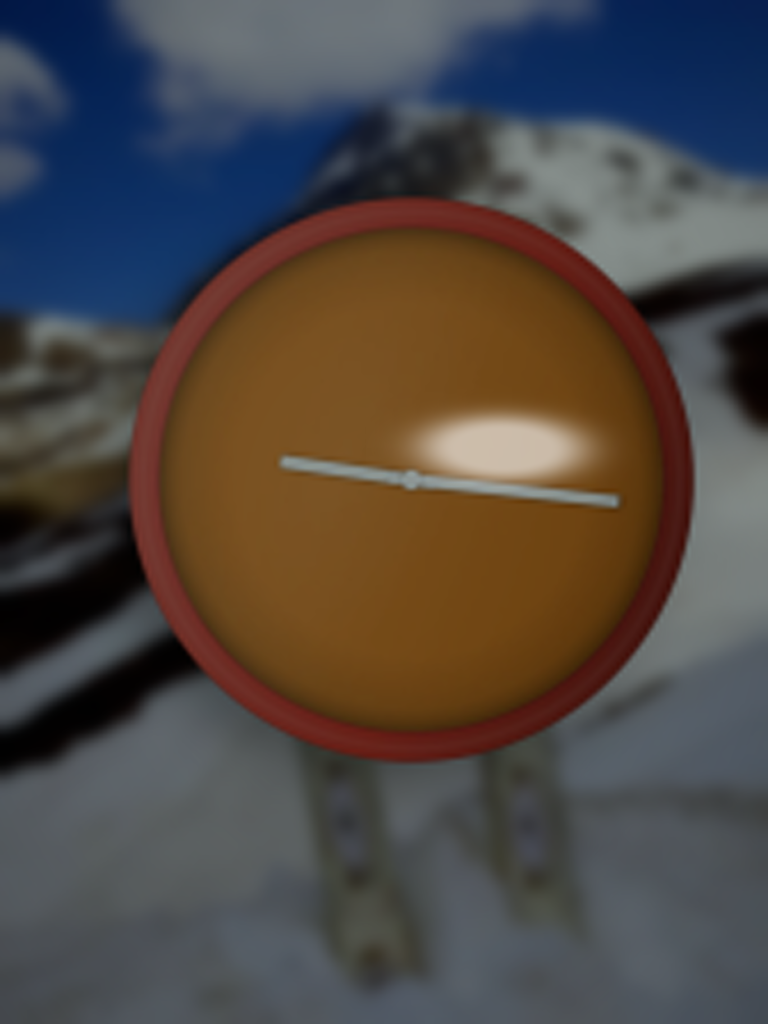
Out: 9,16
